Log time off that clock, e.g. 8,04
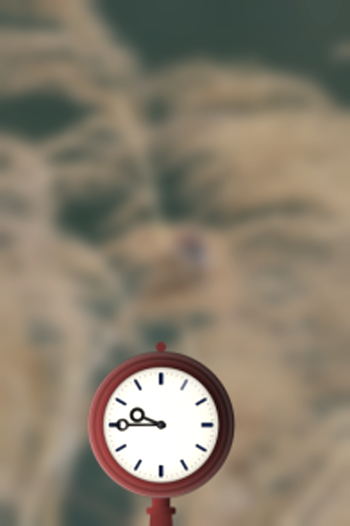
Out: 9,45
